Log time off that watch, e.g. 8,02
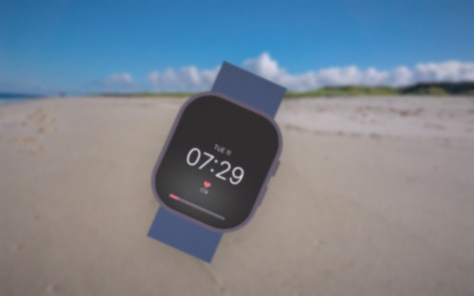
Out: 7,29
